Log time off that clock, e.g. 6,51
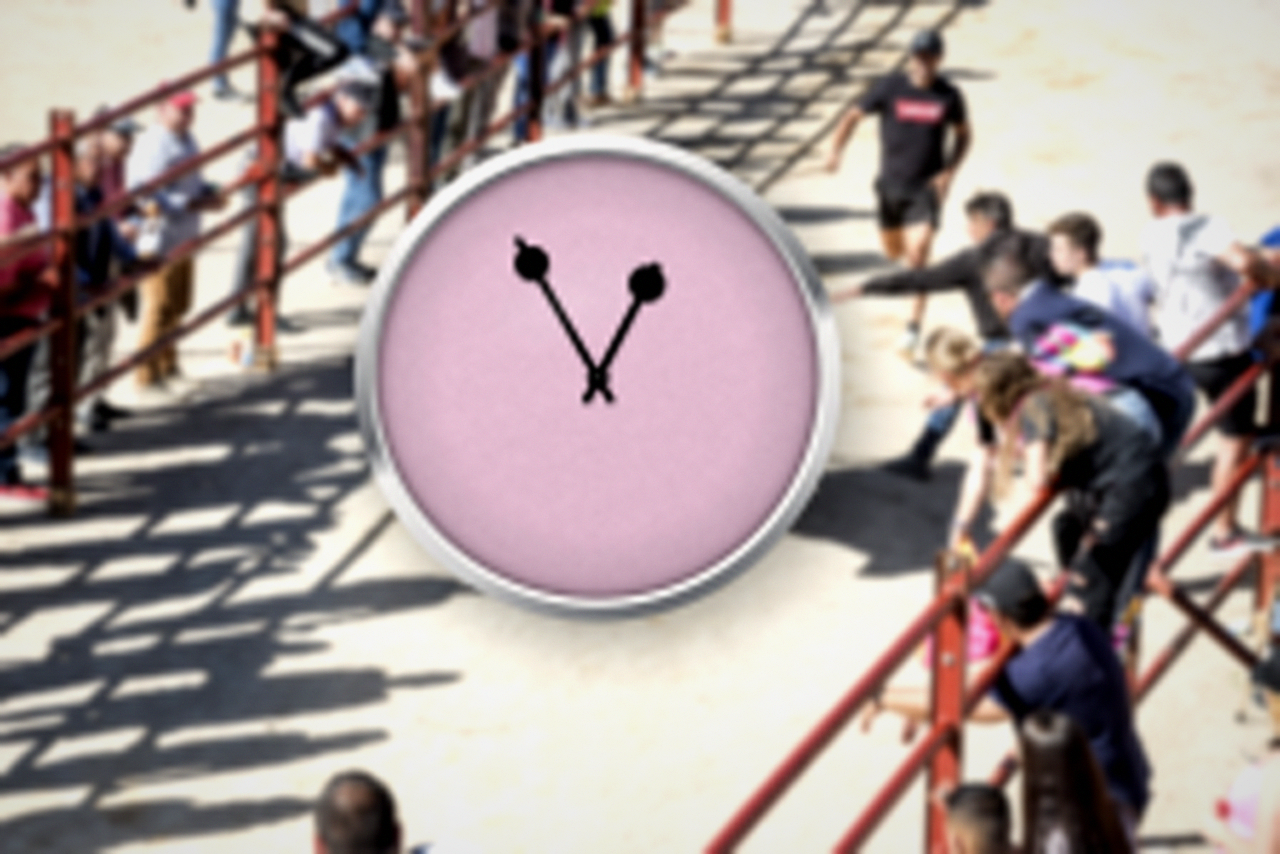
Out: 12,55
